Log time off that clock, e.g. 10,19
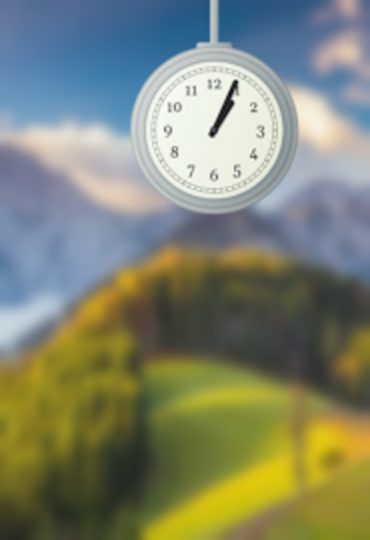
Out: 1,04
